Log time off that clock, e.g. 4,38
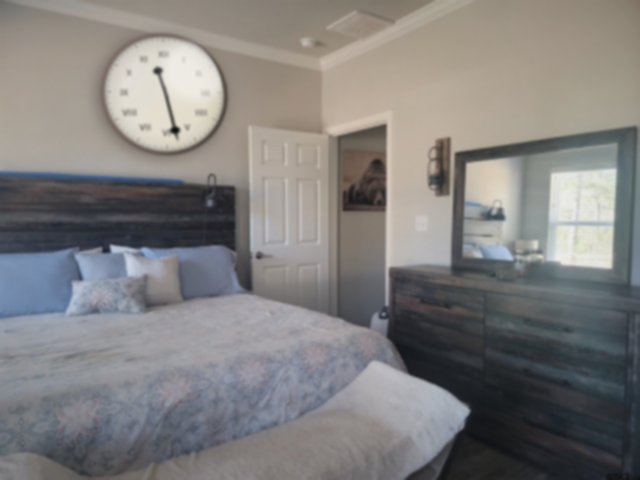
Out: 11,28
